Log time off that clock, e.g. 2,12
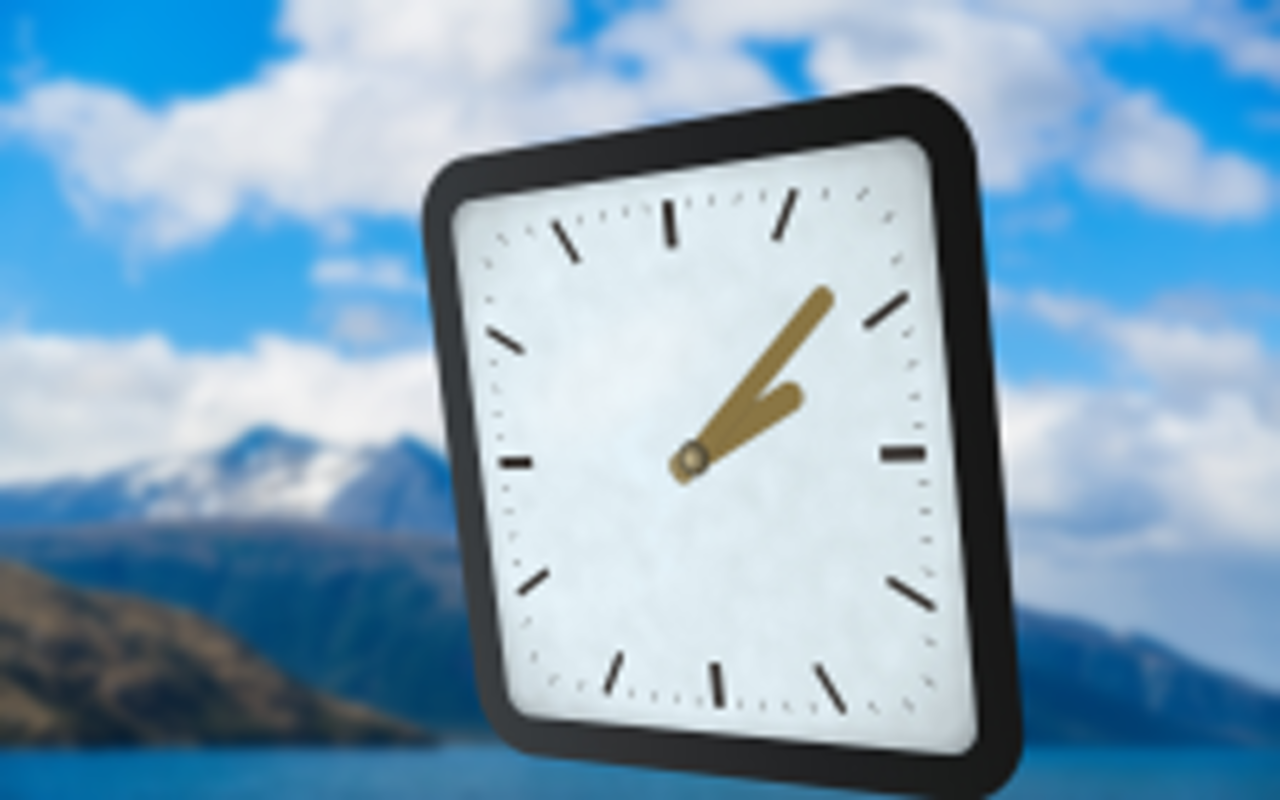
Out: 2,08
